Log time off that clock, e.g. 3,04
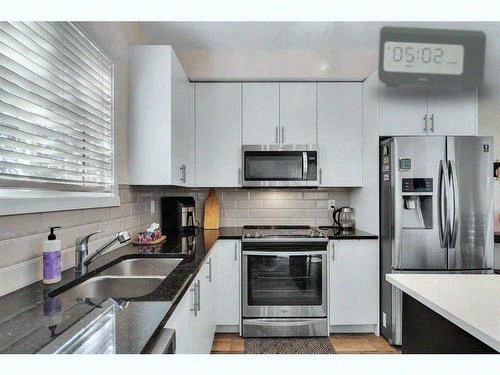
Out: 5,02
